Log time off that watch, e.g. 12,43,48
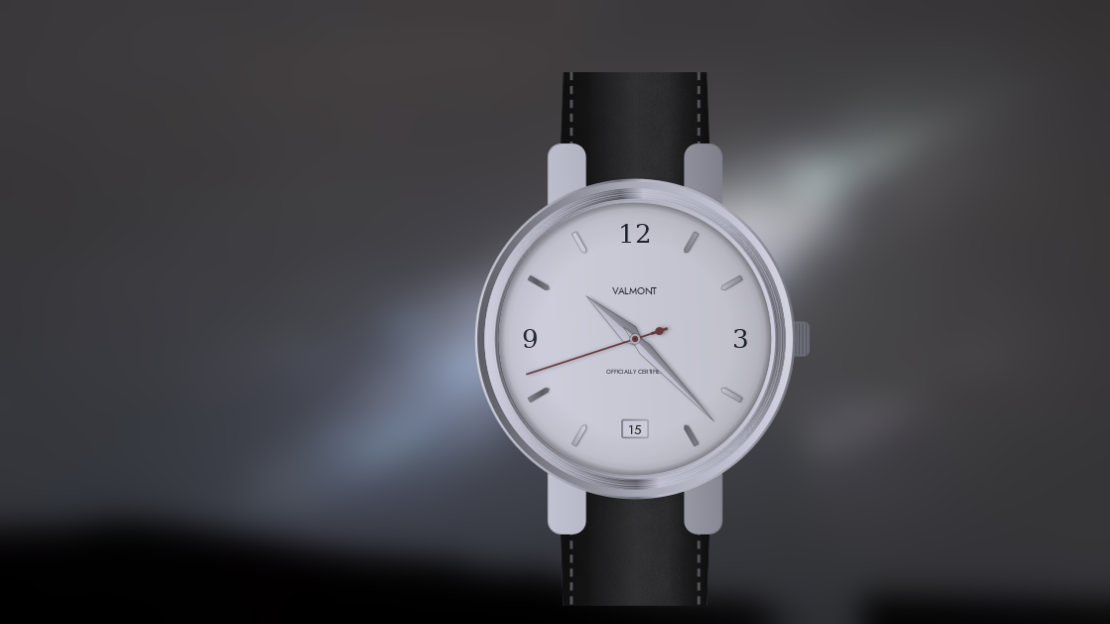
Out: 10,22,42
